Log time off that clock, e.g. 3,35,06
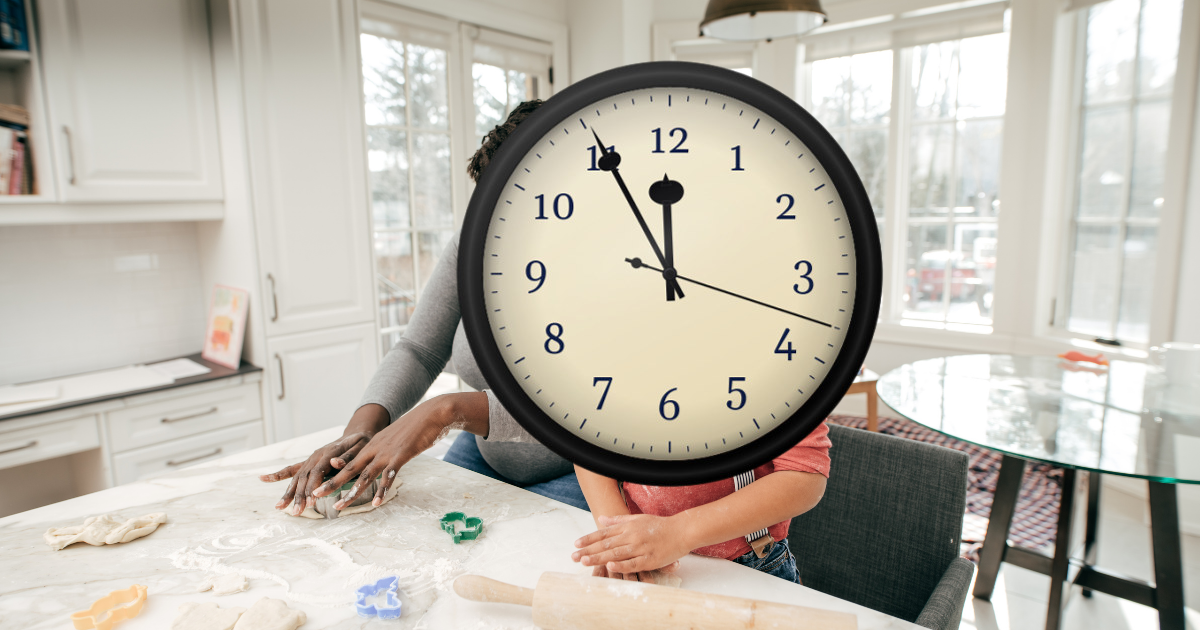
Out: 11,55,18
